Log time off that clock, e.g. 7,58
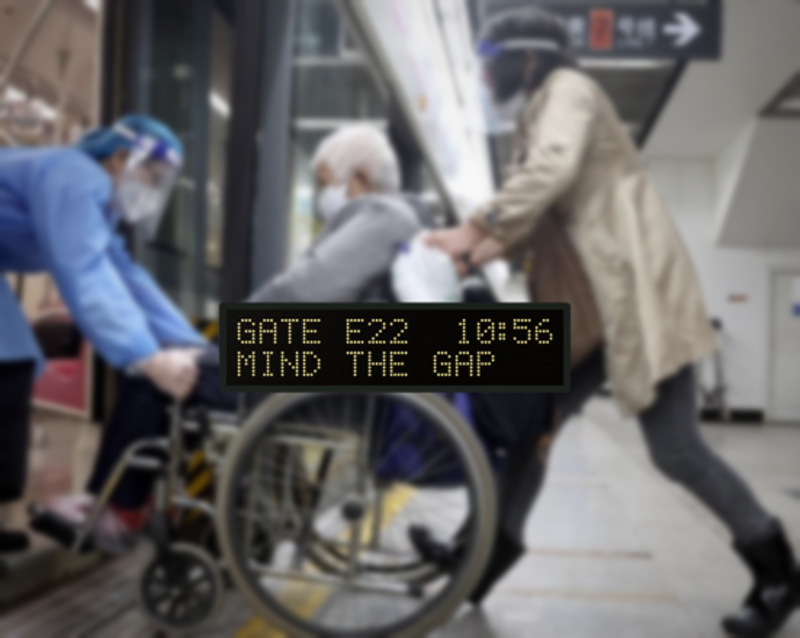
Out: 10,56
